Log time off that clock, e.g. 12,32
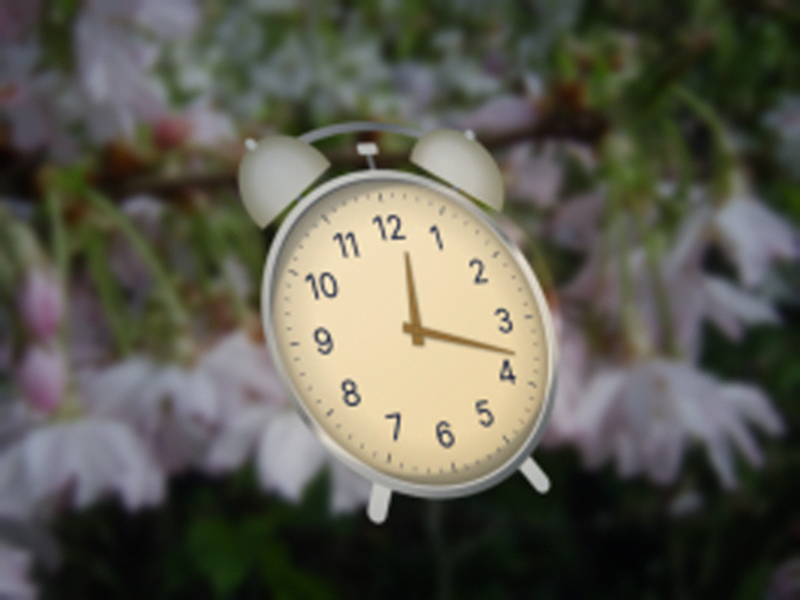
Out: 12,18
